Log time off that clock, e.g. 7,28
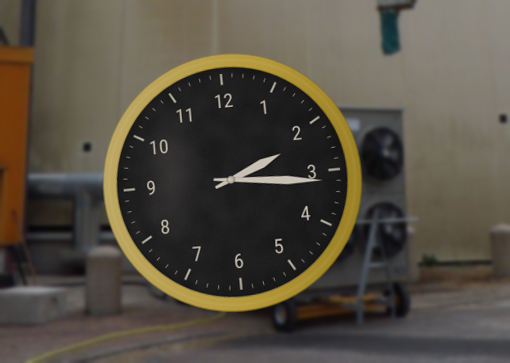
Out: 2,16
